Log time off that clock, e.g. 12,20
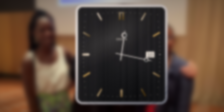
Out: 12,17
